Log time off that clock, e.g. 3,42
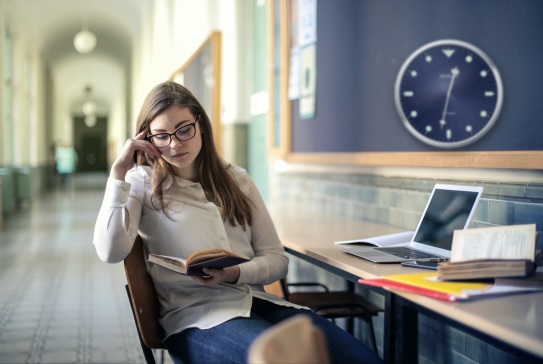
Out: 12,32
